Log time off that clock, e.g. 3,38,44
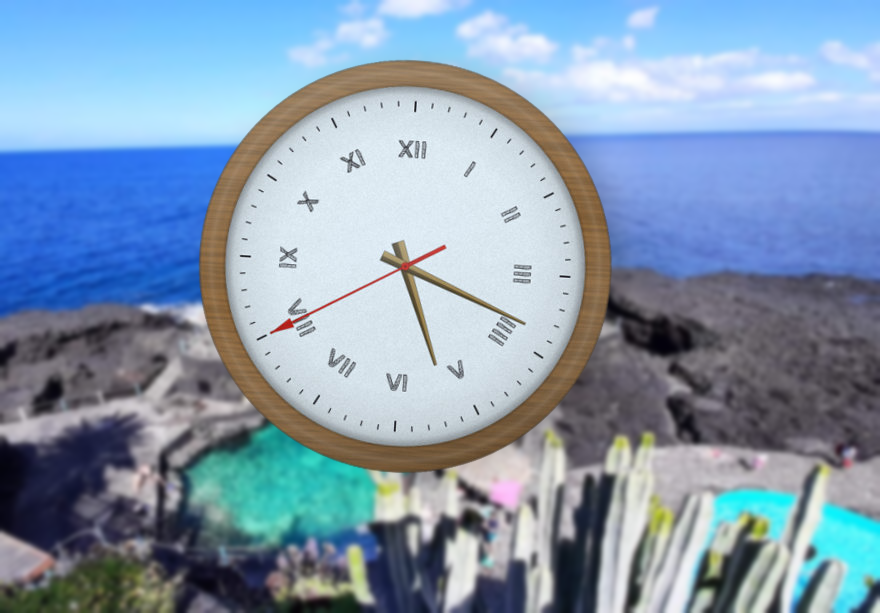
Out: 5,18,40
